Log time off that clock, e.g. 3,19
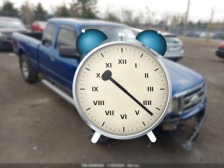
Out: 10,22
